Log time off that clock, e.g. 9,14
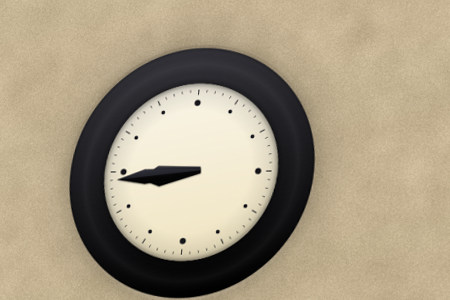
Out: 8,44
